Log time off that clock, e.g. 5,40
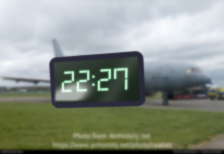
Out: 22,27
